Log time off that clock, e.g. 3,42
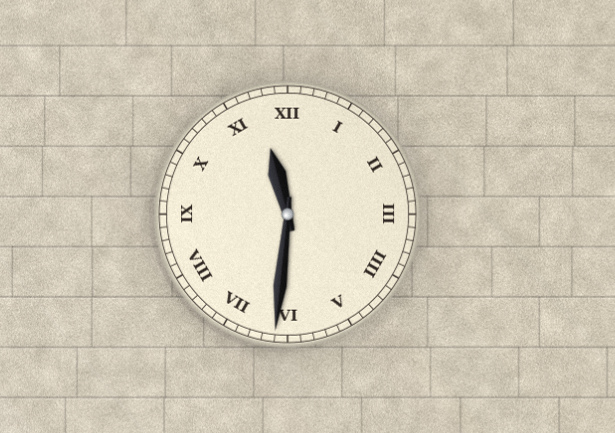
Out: 11,31
